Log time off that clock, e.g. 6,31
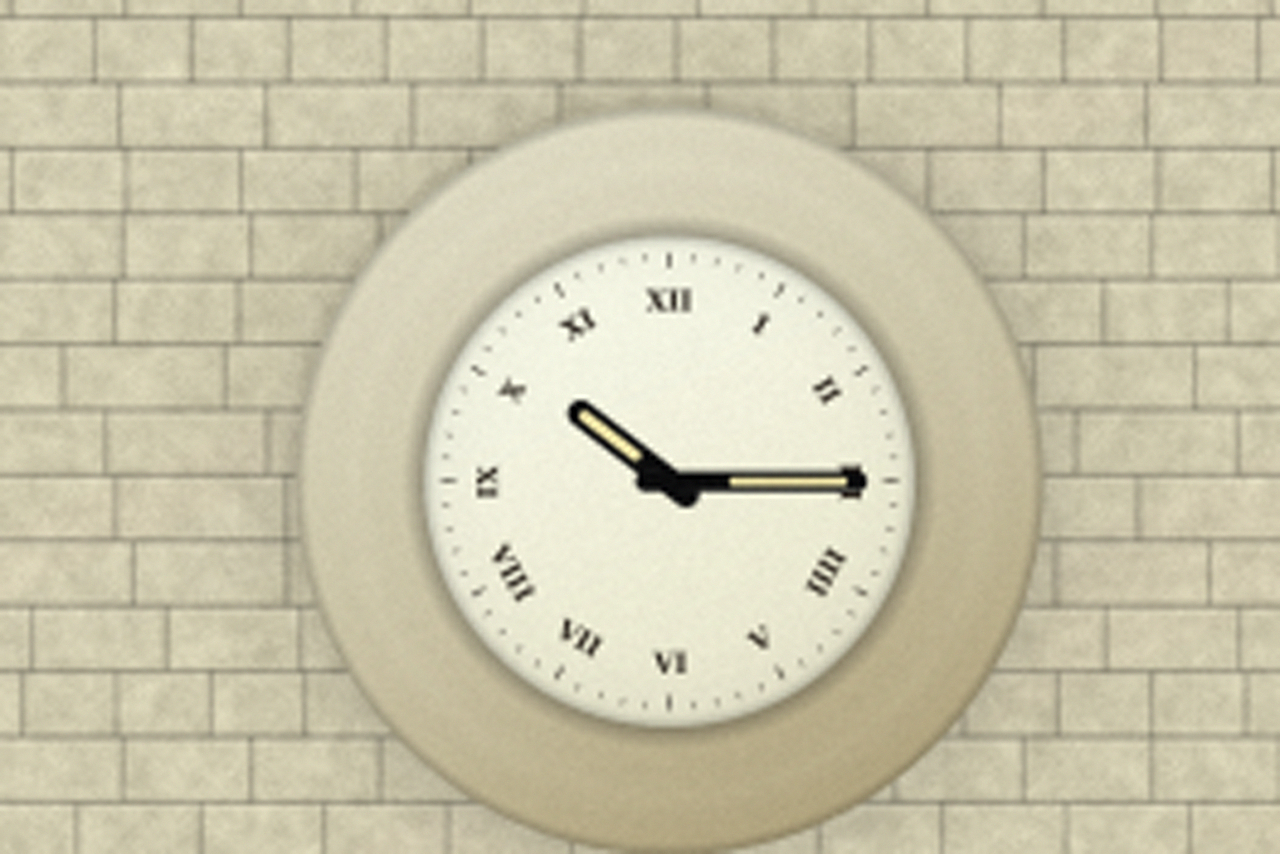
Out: 10,15
